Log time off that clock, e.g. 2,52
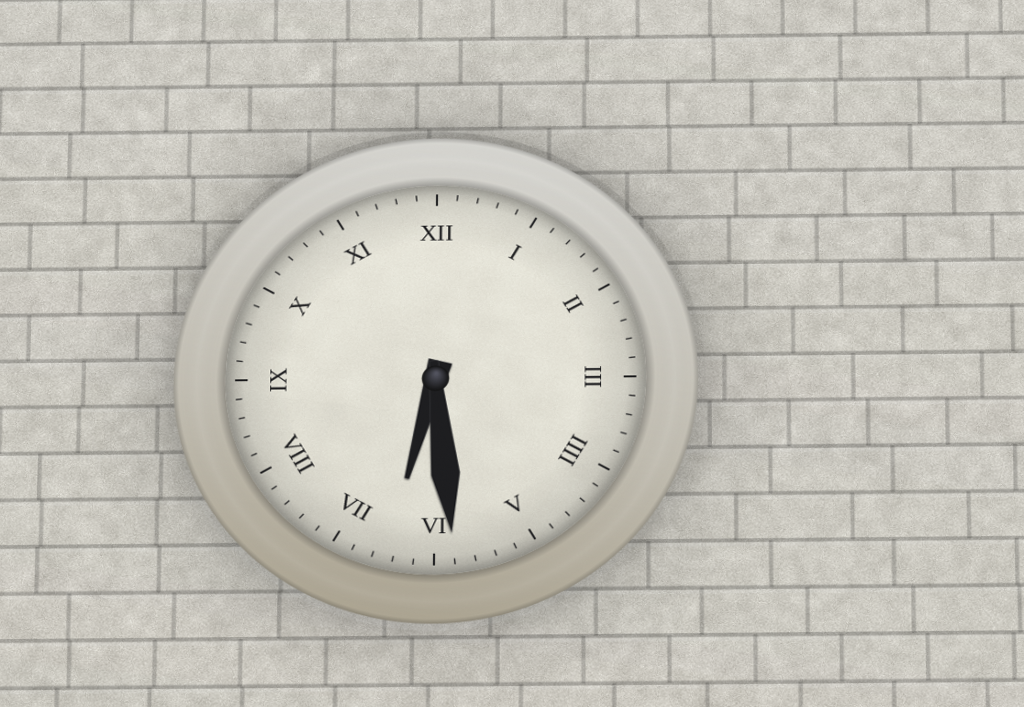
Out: 6,29
